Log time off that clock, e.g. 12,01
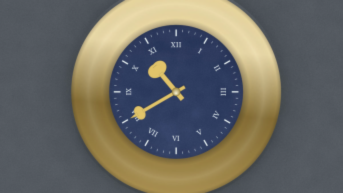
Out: 10,40
